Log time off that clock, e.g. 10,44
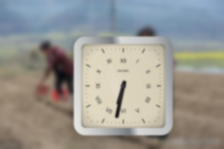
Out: 6,32
